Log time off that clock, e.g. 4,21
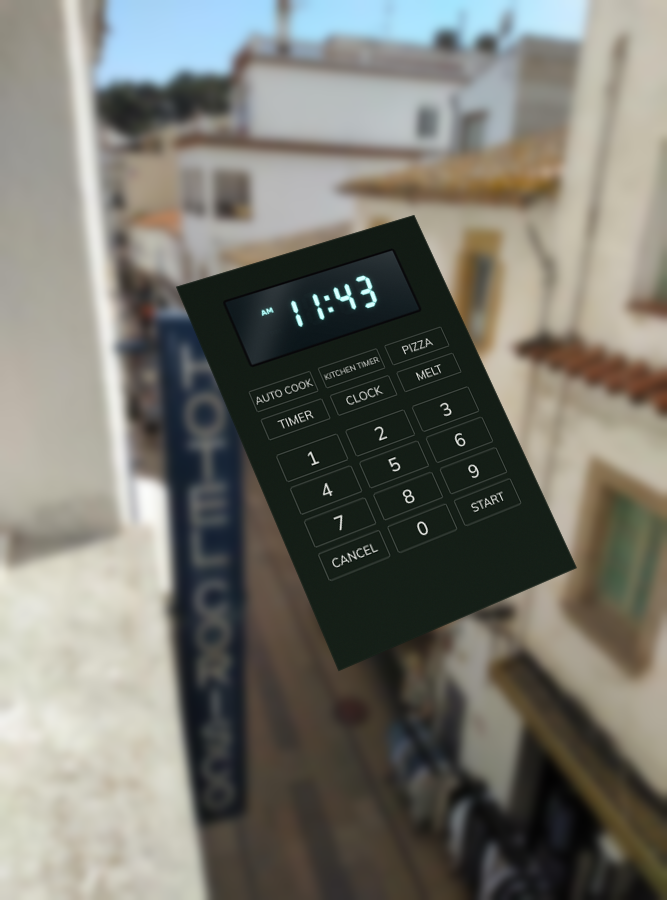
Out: 11,43
